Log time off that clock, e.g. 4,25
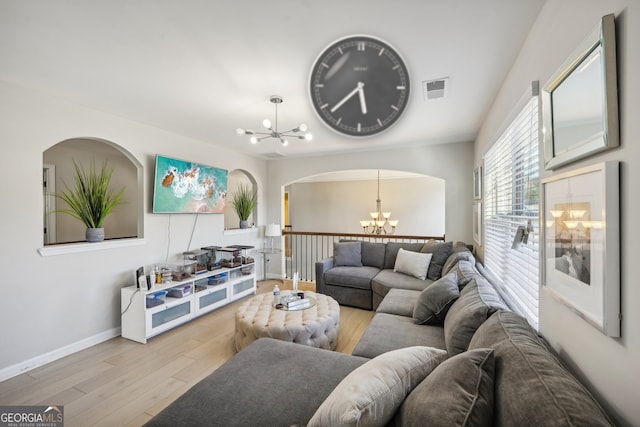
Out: 5,38
